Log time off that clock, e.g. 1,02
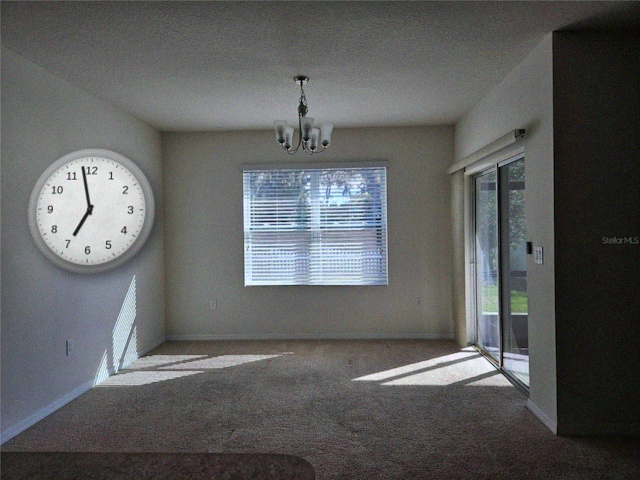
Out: 6,58
